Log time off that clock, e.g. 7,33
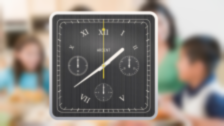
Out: 1,39
